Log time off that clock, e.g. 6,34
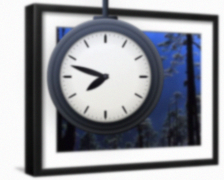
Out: 7,48
